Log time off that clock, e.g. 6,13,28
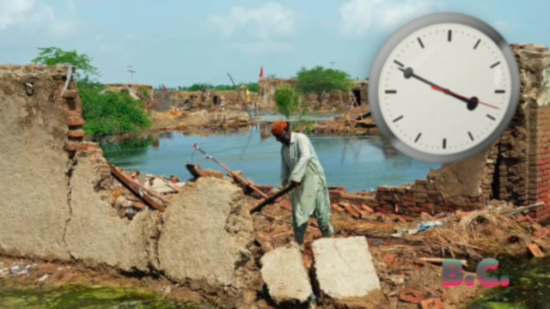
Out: 3,49,18
